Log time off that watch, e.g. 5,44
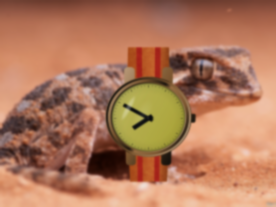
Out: 7,50
